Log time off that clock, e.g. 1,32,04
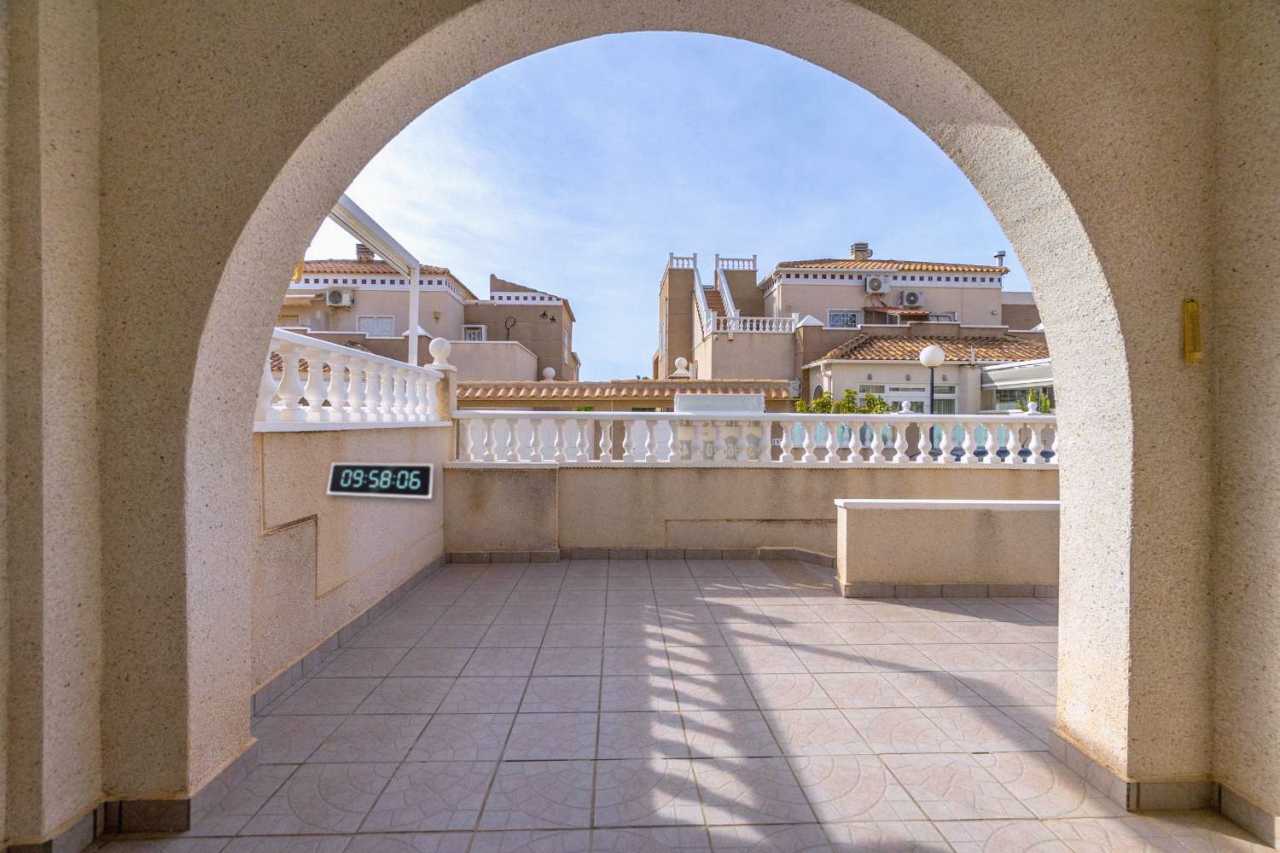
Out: 9,58,06
